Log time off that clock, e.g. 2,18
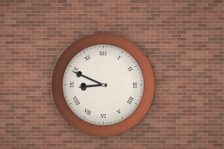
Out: 8,49
